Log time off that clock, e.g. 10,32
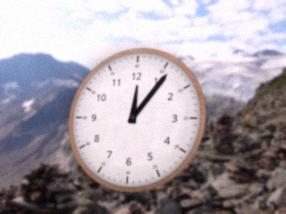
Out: 12,06
